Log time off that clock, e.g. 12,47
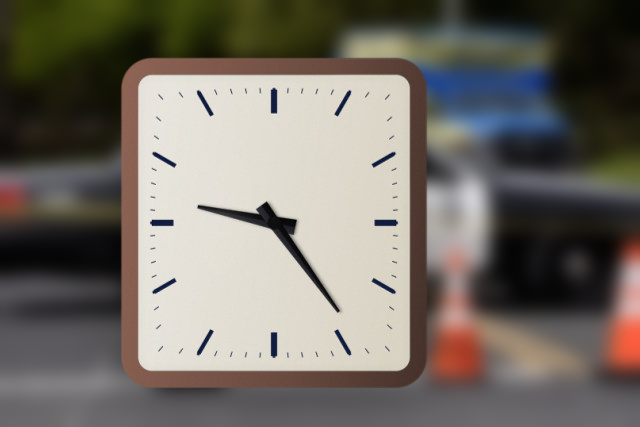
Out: 9,24
